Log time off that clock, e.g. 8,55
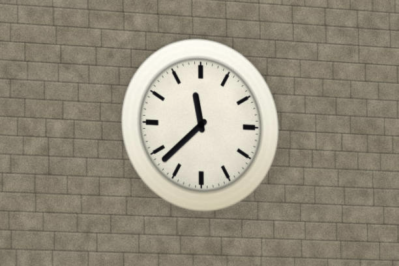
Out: 11,38
